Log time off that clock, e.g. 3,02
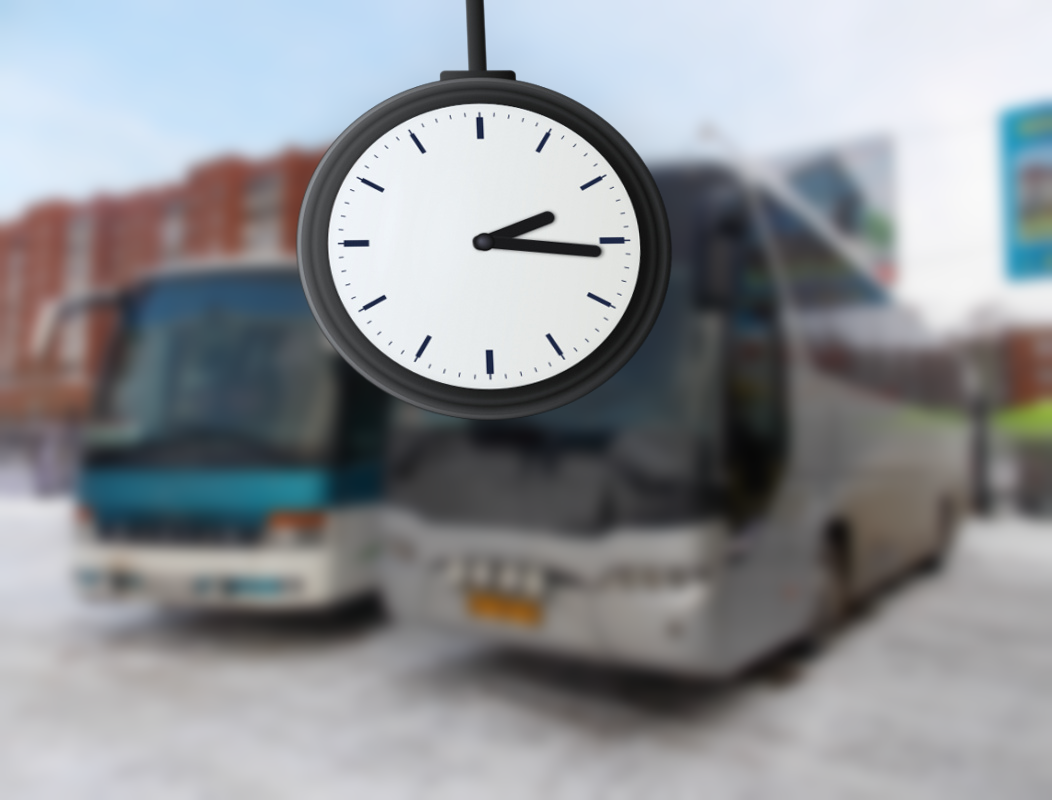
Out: 2,16
